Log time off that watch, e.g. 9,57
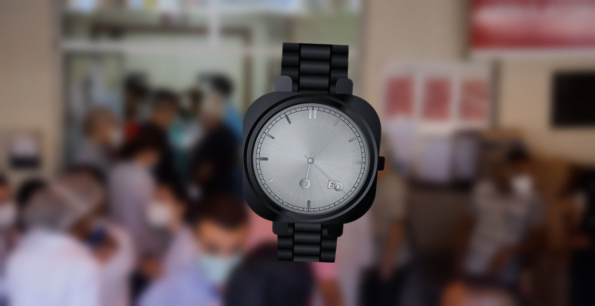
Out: 6,22
